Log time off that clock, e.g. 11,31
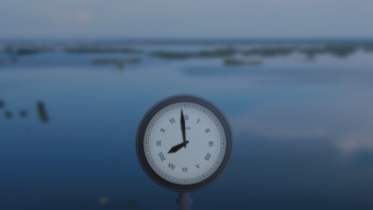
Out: 7,59
